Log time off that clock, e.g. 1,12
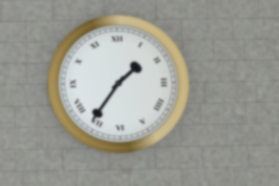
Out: 1,36
